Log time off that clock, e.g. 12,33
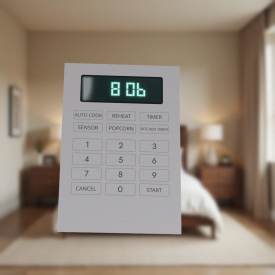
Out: 8,06
